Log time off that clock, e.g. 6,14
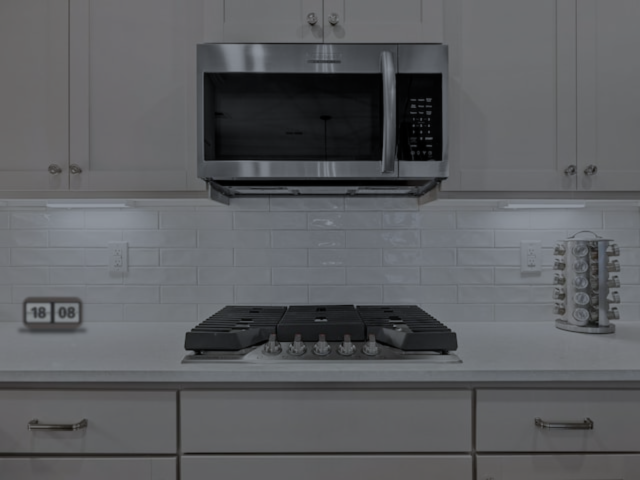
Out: 18,08
